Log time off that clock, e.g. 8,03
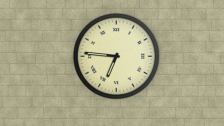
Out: 6,46
